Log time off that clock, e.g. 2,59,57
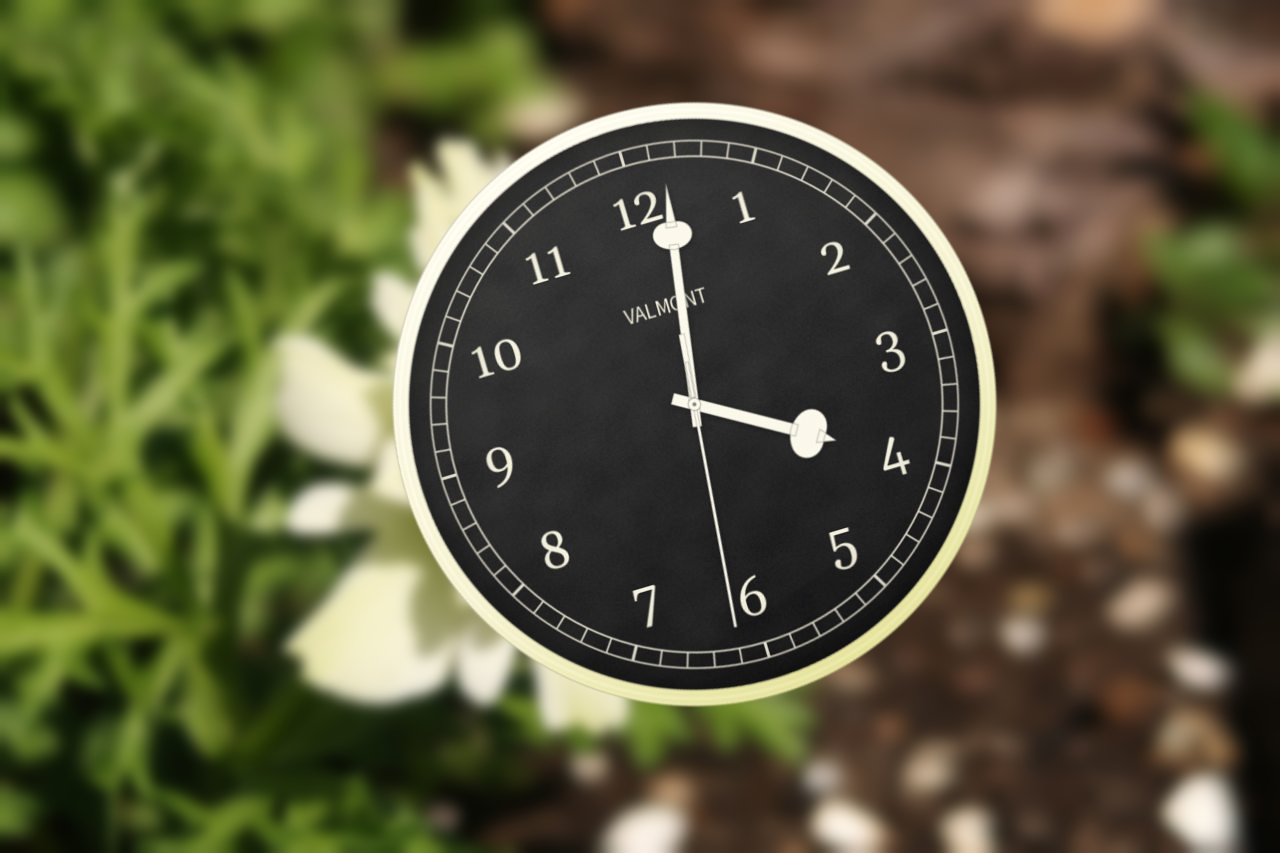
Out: 4,01,31
